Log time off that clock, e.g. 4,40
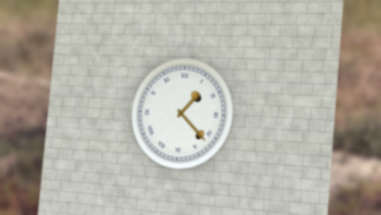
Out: 1,22
